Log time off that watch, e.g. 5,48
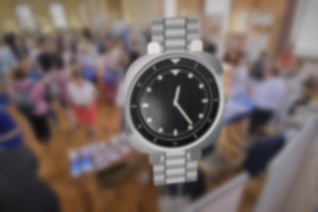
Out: 12,24
